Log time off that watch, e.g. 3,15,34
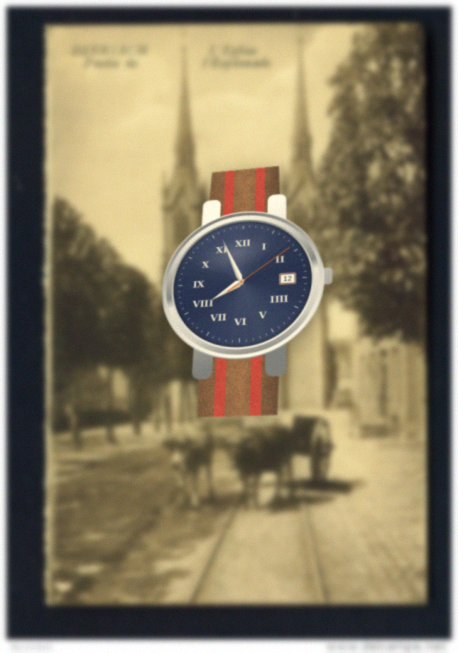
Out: 7,56,09
